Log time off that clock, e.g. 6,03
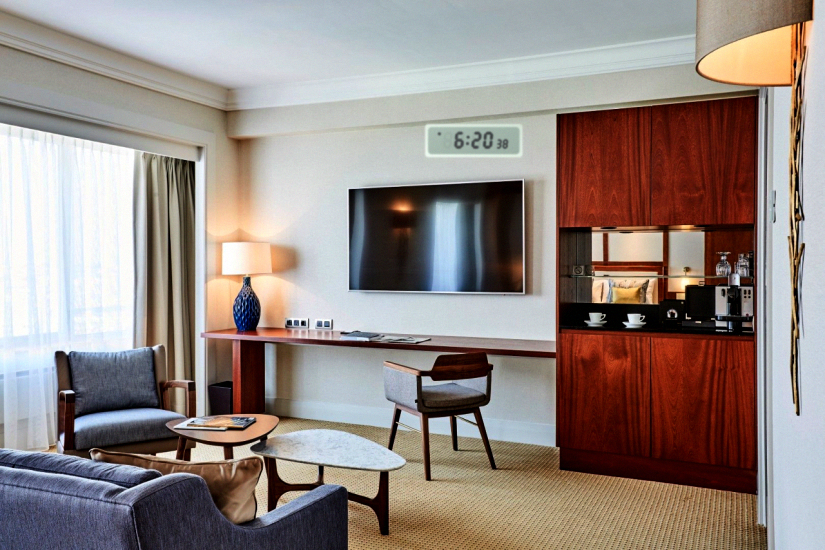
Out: 6,20
